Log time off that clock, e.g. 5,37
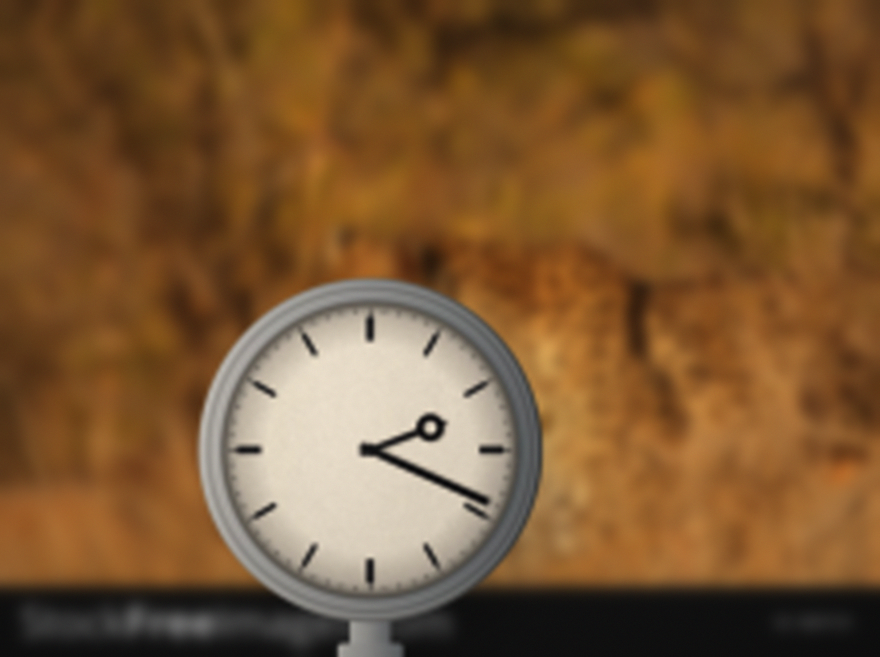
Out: 2,19
